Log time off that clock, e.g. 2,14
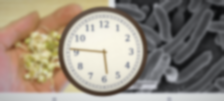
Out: 5,46
